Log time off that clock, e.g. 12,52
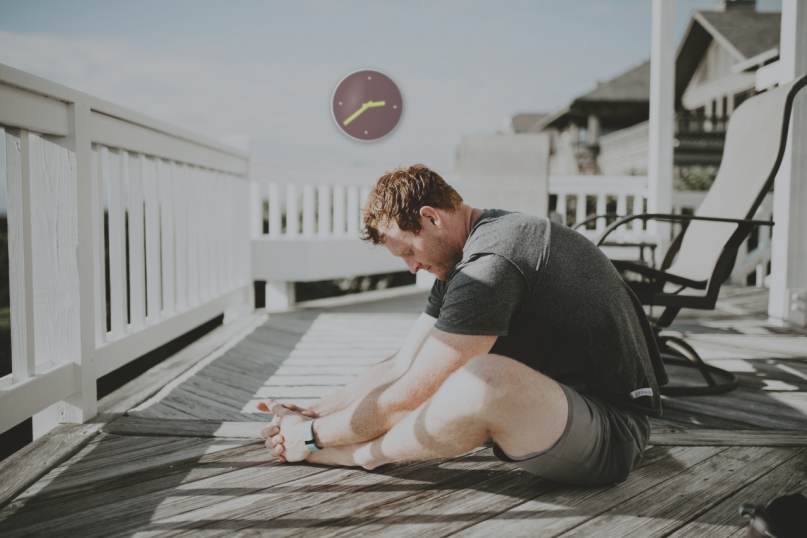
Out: 2,38
